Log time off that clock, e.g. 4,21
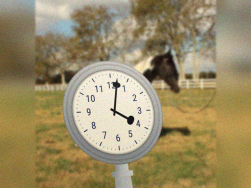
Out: 4,02
